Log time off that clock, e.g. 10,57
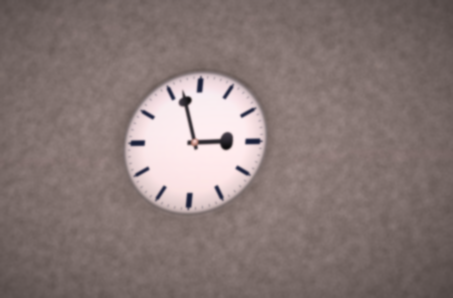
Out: 2,57
